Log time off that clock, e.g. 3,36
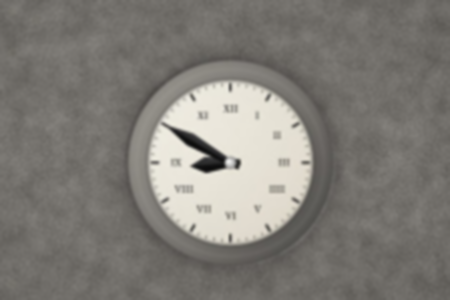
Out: 8,50
